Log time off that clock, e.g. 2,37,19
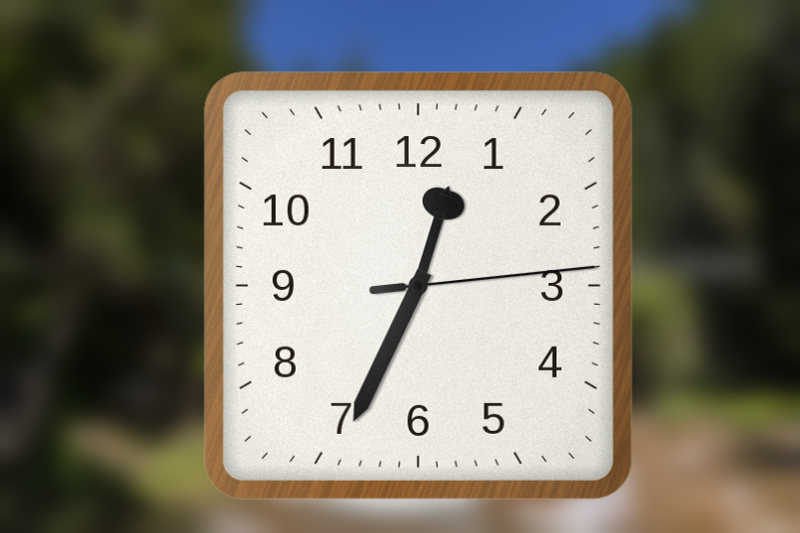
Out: 12,34,14
